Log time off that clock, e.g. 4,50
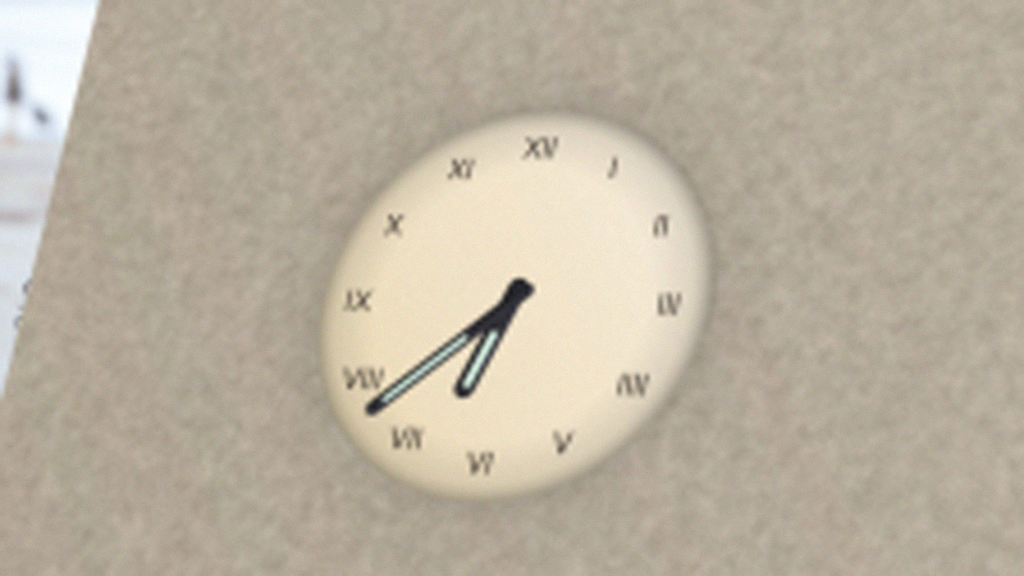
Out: 6,38
